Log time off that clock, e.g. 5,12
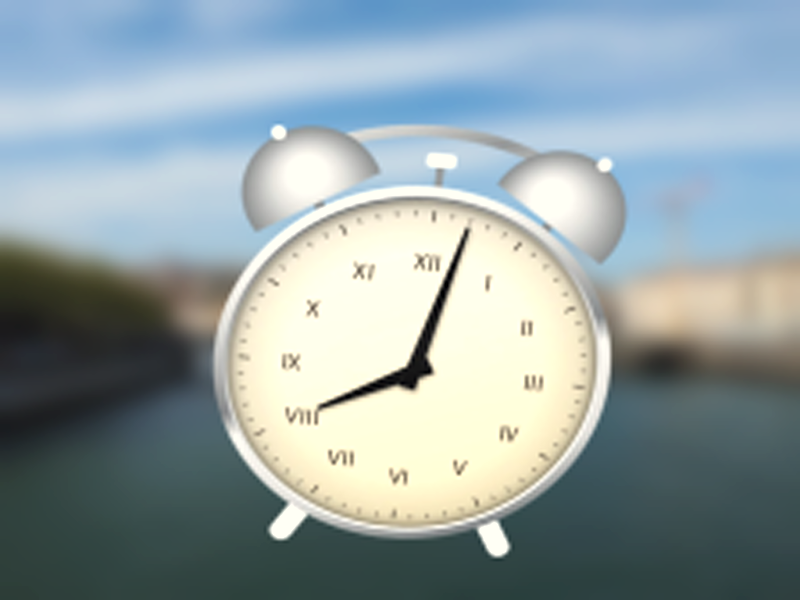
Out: 8,02
